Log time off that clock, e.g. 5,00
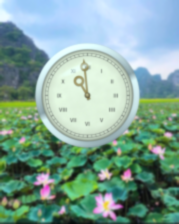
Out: 10,59
